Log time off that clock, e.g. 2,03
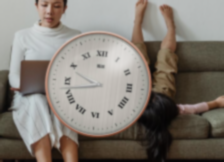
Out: 9,43
